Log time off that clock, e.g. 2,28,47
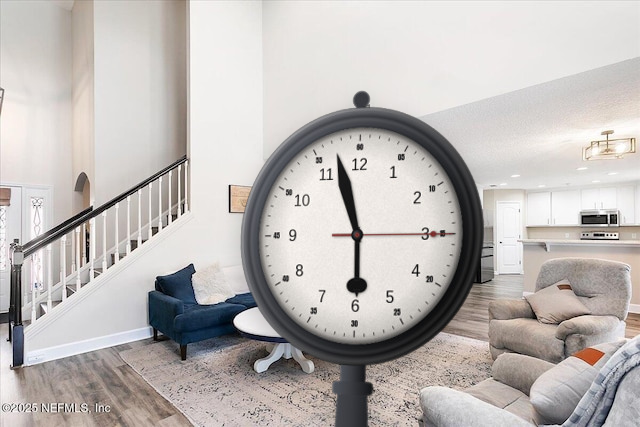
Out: 5,57,15
